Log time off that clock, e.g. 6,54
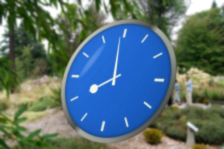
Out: 7,59
